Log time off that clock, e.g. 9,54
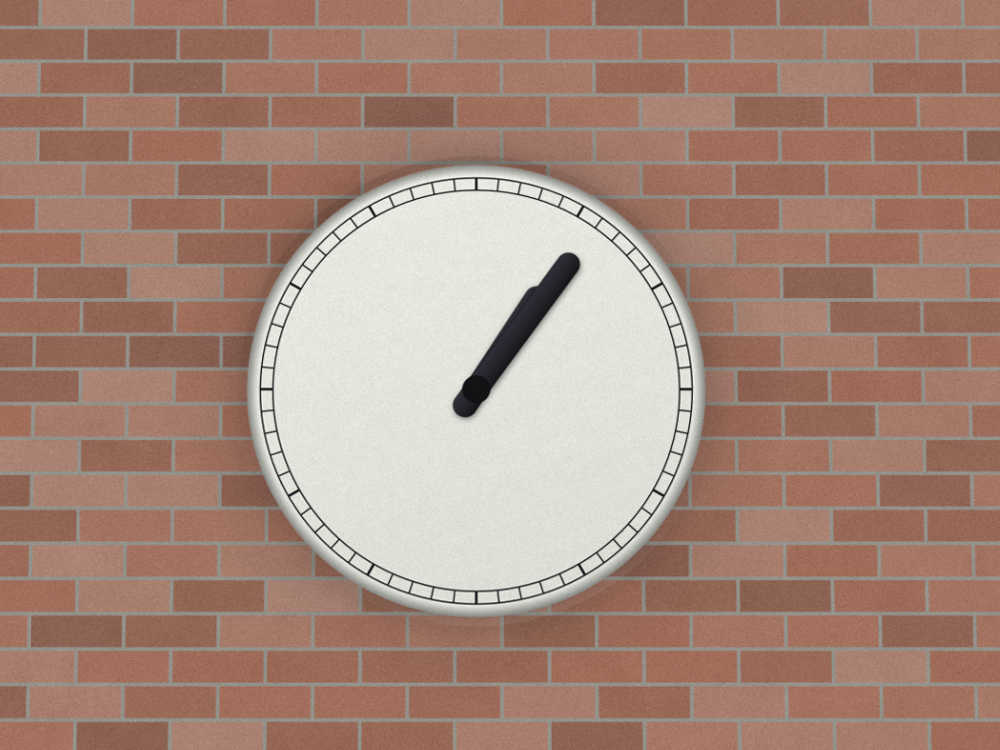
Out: 1,06
